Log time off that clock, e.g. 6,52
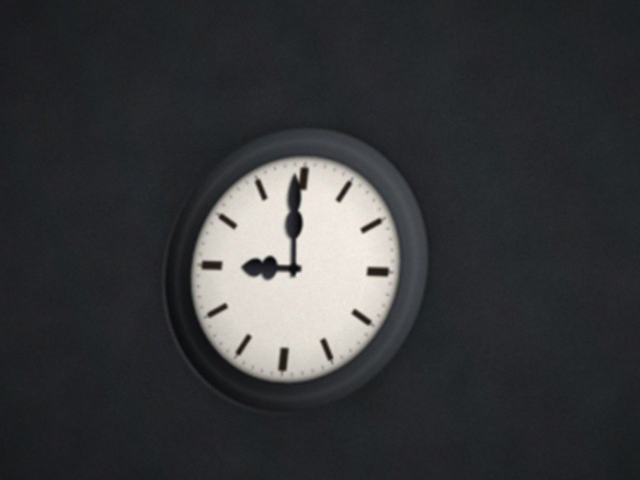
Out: 8,59
